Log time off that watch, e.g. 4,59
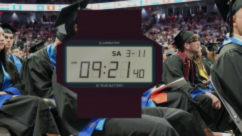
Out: 9,21
